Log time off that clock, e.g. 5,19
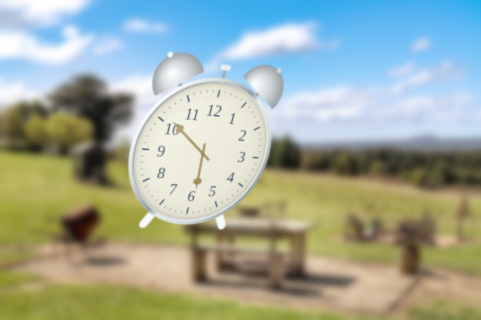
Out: 5,51
